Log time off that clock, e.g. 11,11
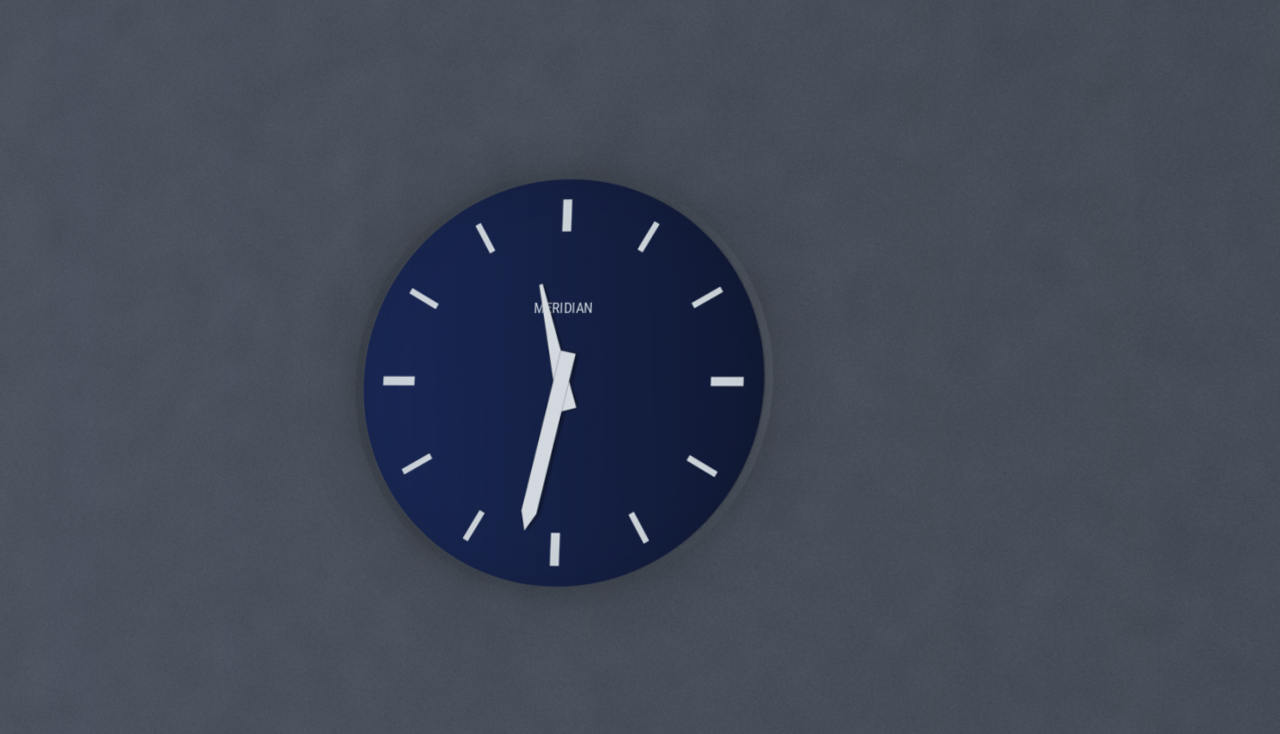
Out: 11,32
